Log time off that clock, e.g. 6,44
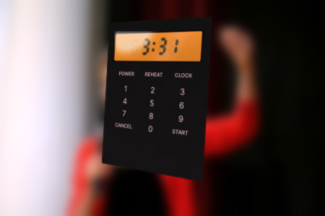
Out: 3,31
